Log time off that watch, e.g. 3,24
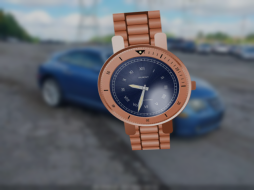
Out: 9,33
